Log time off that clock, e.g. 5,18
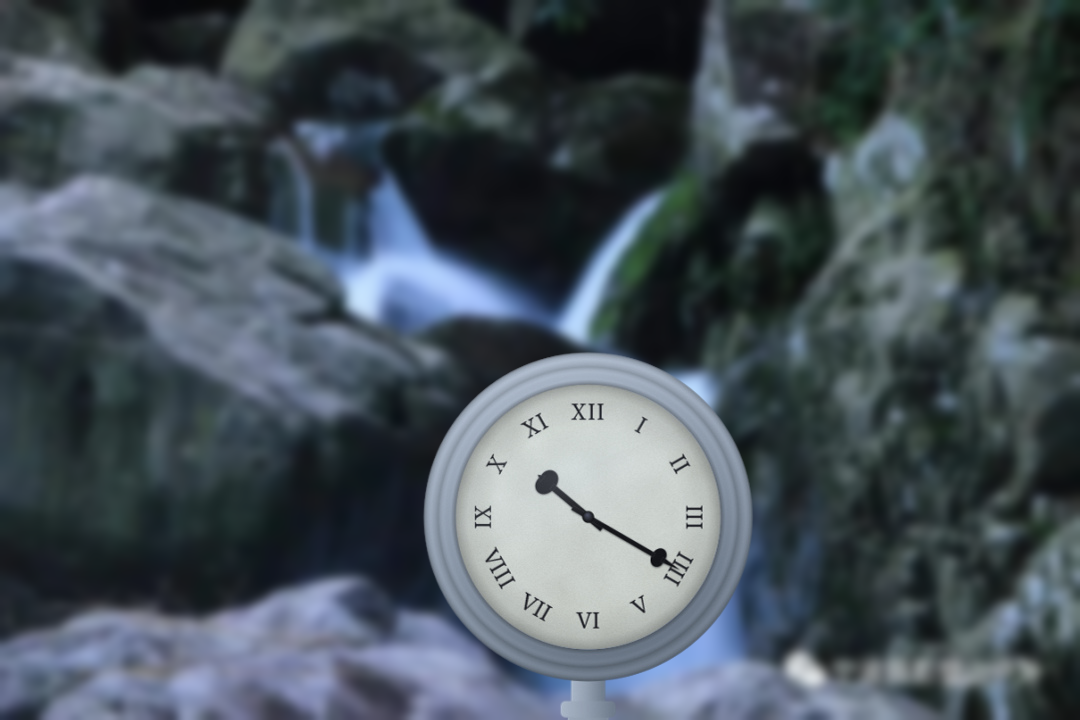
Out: 10,20
